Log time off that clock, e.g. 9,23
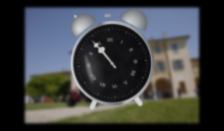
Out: 10,54
